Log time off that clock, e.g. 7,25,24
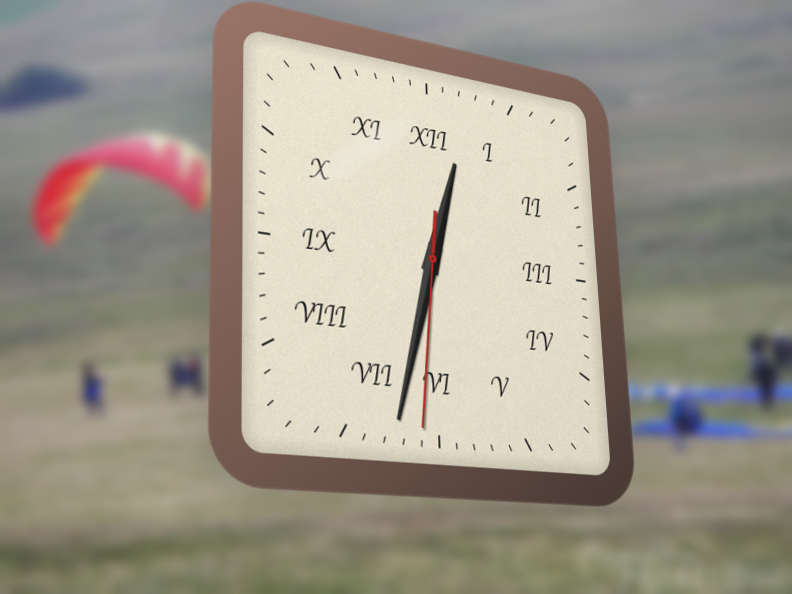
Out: 12,32,31
